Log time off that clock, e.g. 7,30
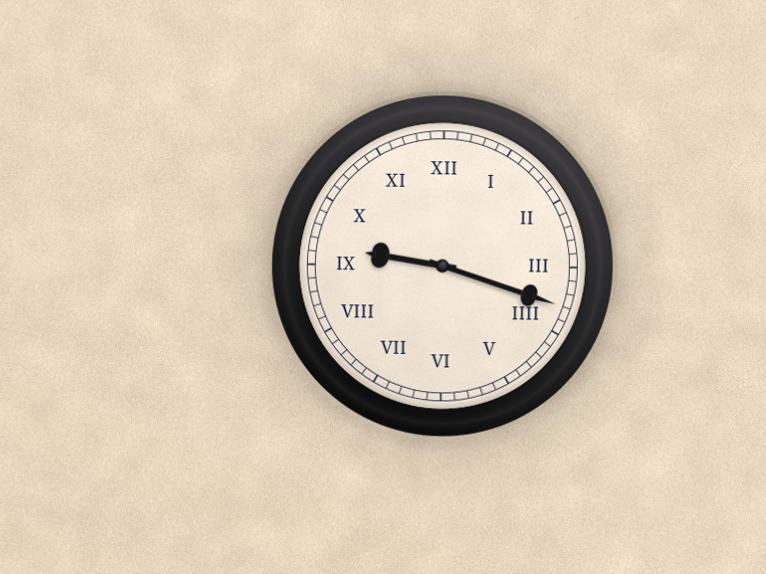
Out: 9,18
